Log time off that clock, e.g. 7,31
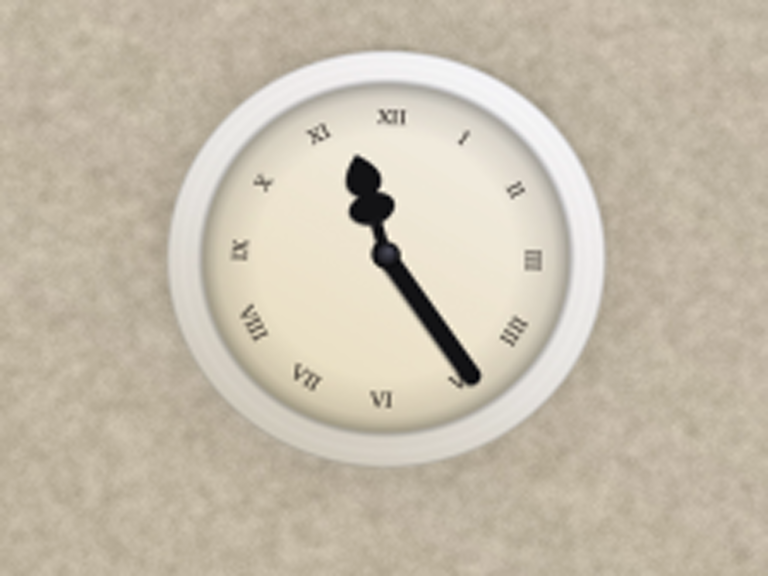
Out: 11,24
